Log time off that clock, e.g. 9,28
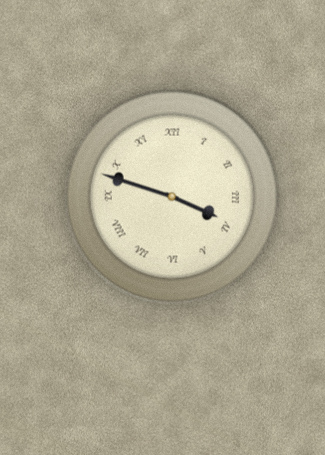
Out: 3,48
